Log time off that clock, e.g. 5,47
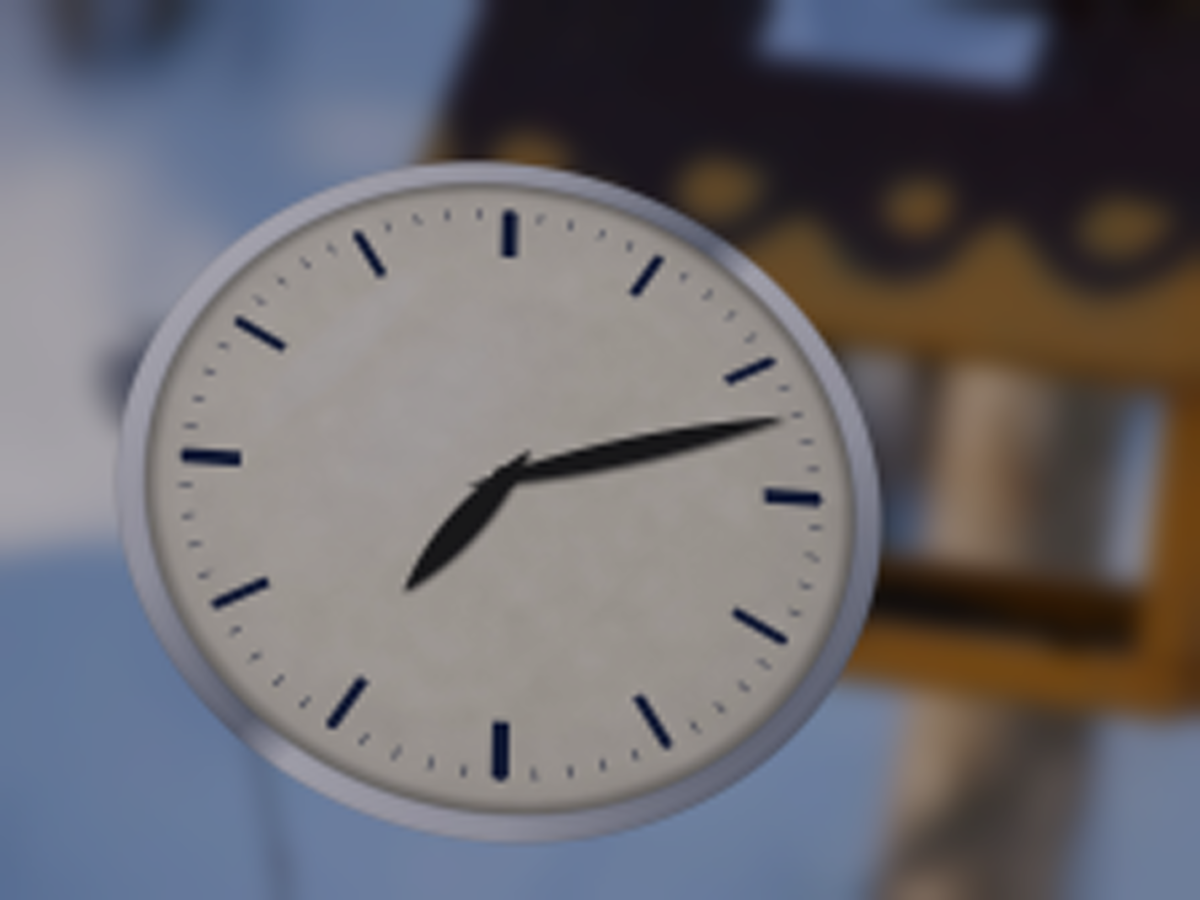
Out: 7,12
